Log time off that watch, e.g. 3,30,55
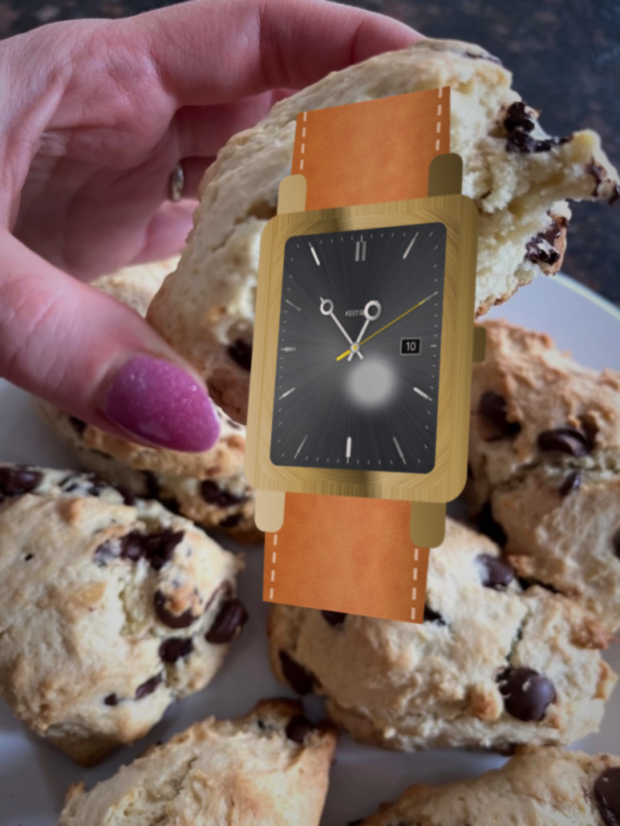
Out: 12,53,10
